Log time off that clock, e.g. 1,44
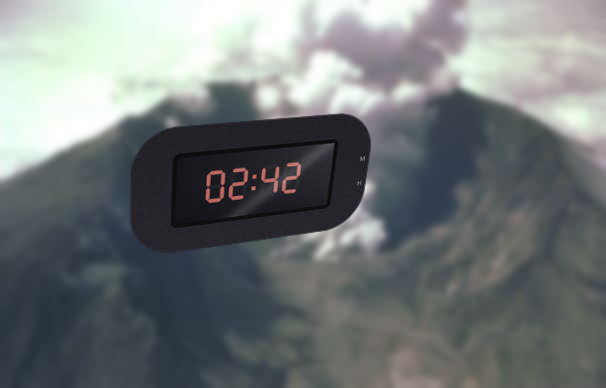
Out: 2,42
